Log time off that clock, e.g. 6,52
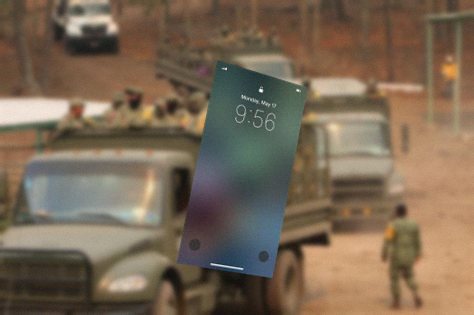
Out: 9,56
